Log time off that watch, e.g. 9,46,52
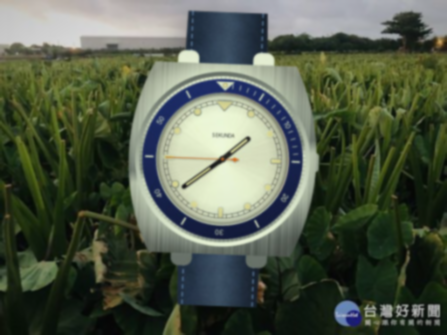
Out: 1,38,45
